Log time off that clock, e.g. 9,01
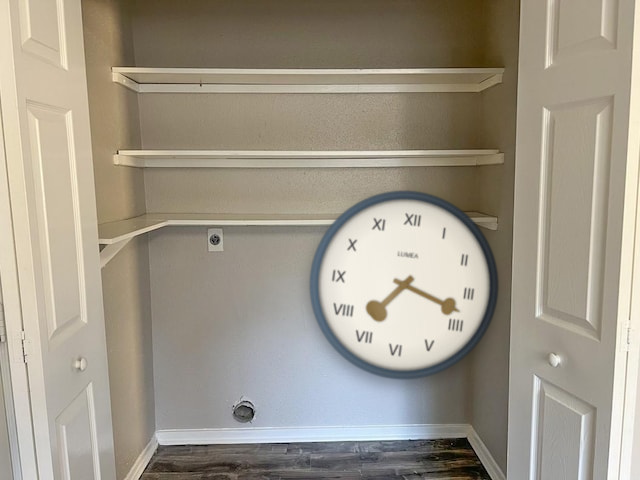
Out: 7,18
